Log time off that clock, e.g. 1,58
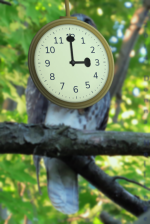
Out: 3,00
